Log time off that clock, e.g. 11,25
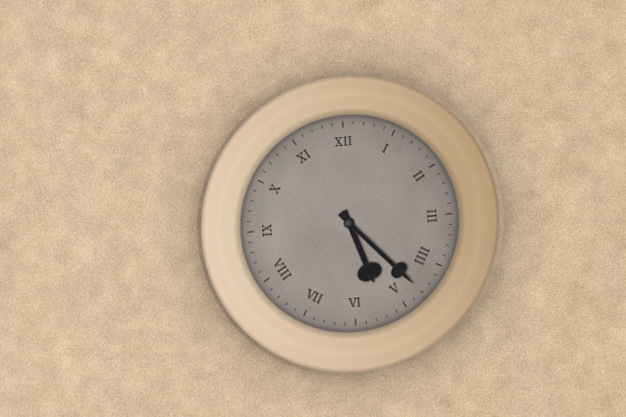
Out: 5,23
